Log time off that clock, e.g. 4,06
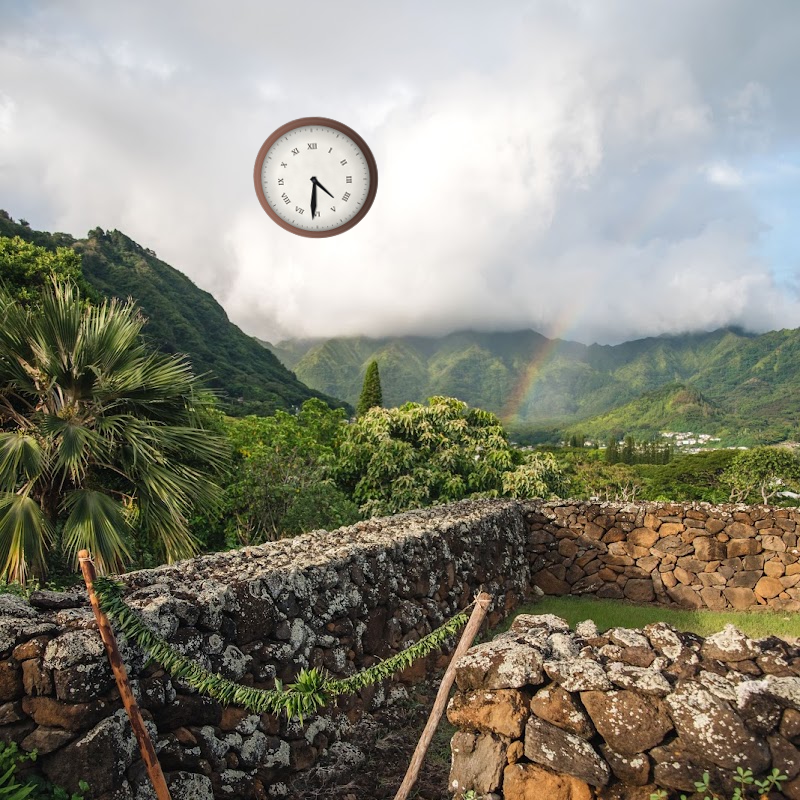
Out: 4,31
